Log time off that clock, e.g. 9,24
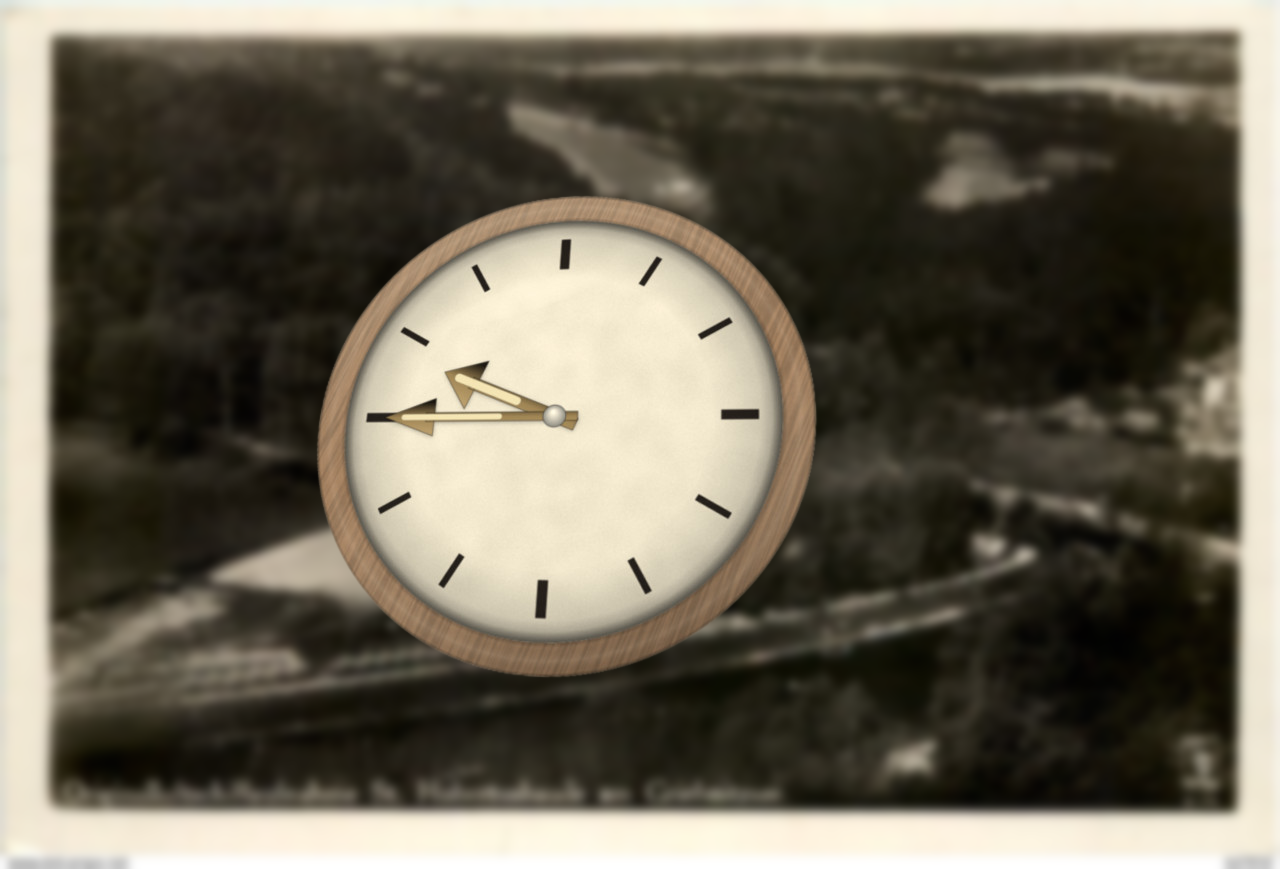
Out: 9,45
